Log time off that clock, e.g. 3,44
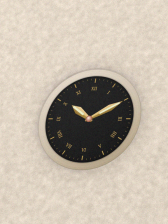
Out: 10,10
